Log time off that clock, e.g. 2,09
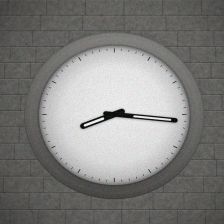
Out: 8,16
